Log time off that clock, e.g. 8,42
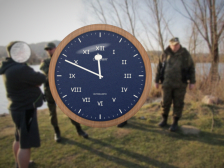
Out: 11,49
